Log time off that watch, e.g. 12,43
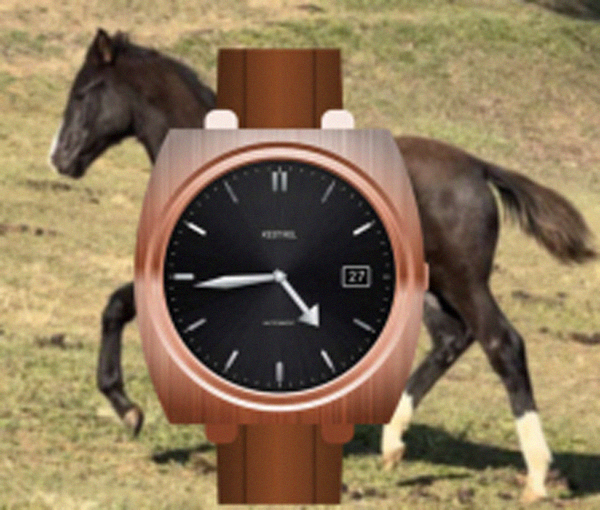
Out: 4,44
